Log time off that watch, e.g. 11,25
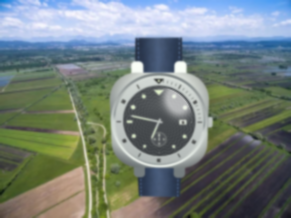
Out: 6,47
